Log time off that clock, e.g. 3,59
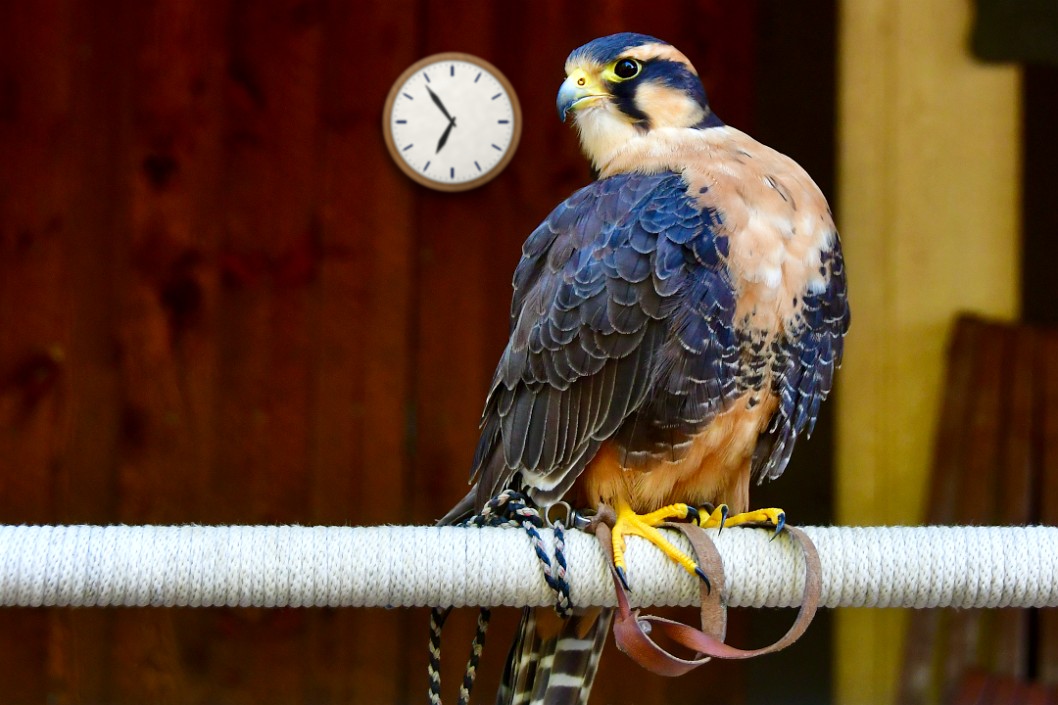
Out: 6,54
